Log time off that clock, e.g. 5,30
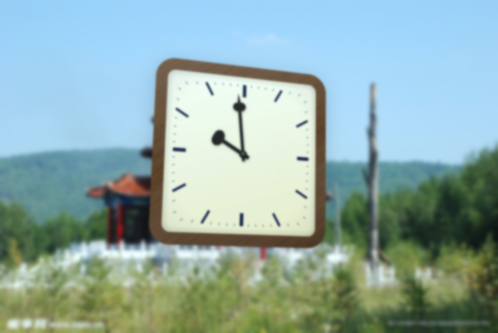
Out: 9,59
